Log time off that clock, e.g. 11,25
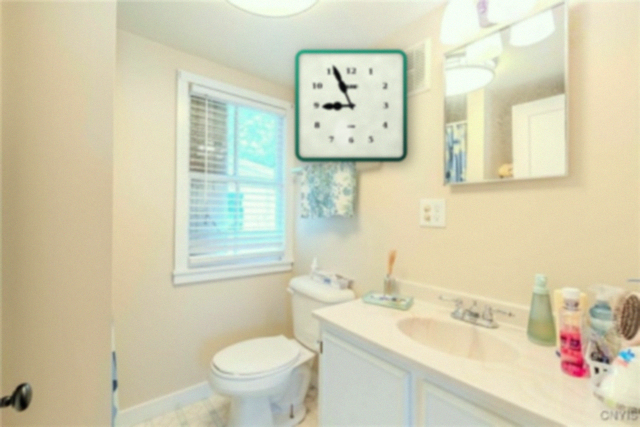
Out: 8,56
